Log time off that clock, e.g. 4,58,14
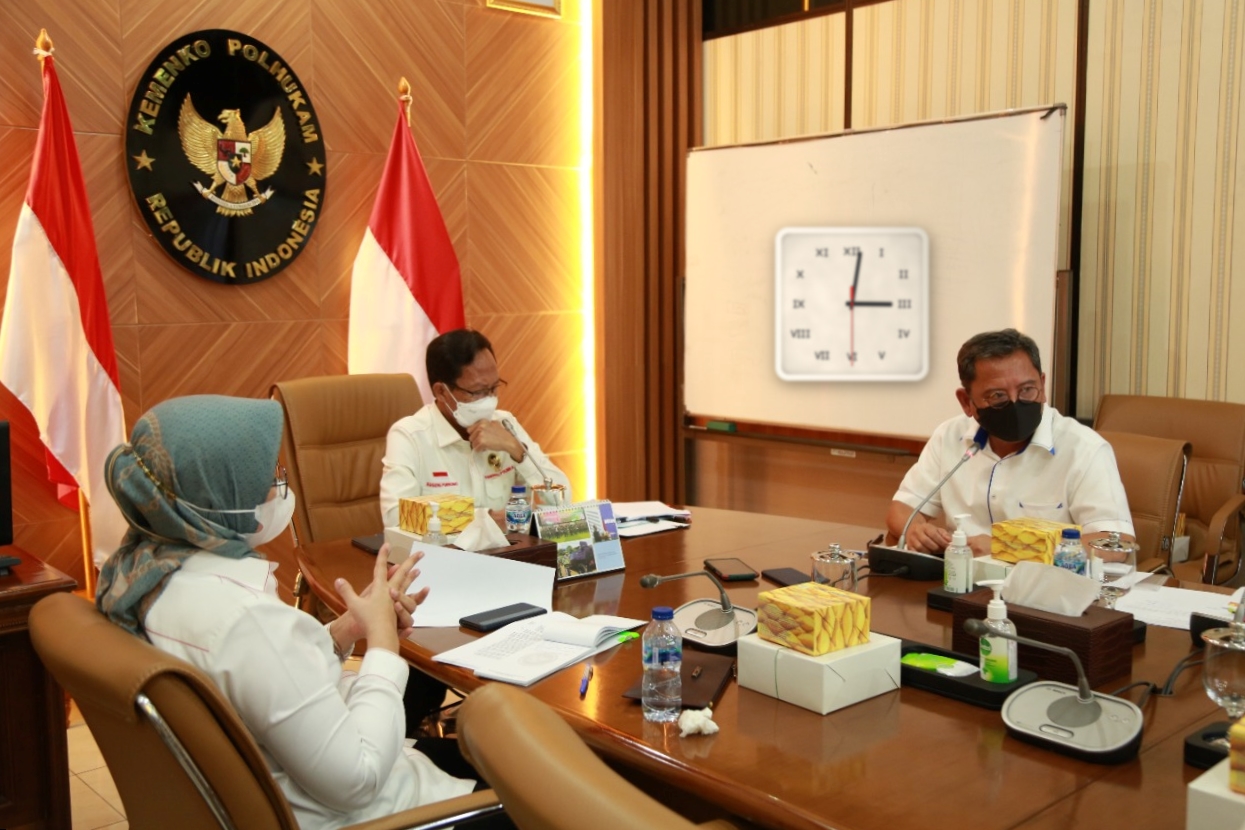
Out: 3,01,30
